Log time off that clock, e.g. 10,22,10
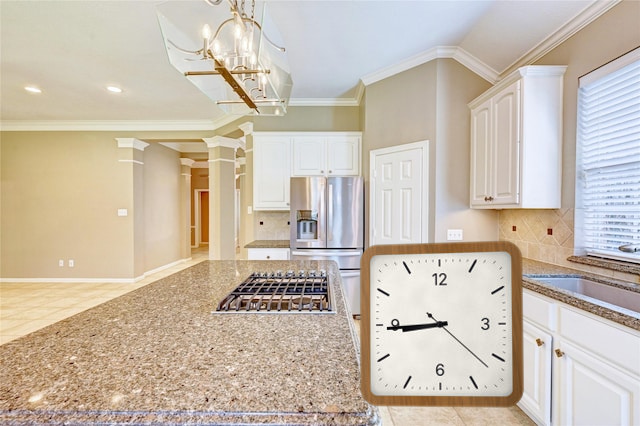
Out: 8,44,22
